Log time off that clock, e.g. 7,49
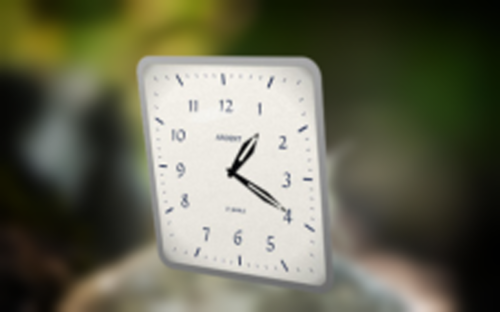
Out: 1,20
